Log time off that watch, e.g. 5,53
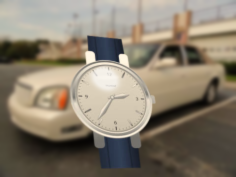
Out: 2,36
